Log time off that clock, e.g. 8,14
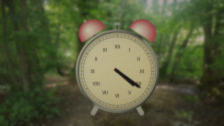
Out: 4,21
